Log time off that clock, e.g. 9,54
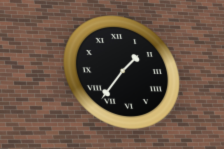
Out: 1,37
